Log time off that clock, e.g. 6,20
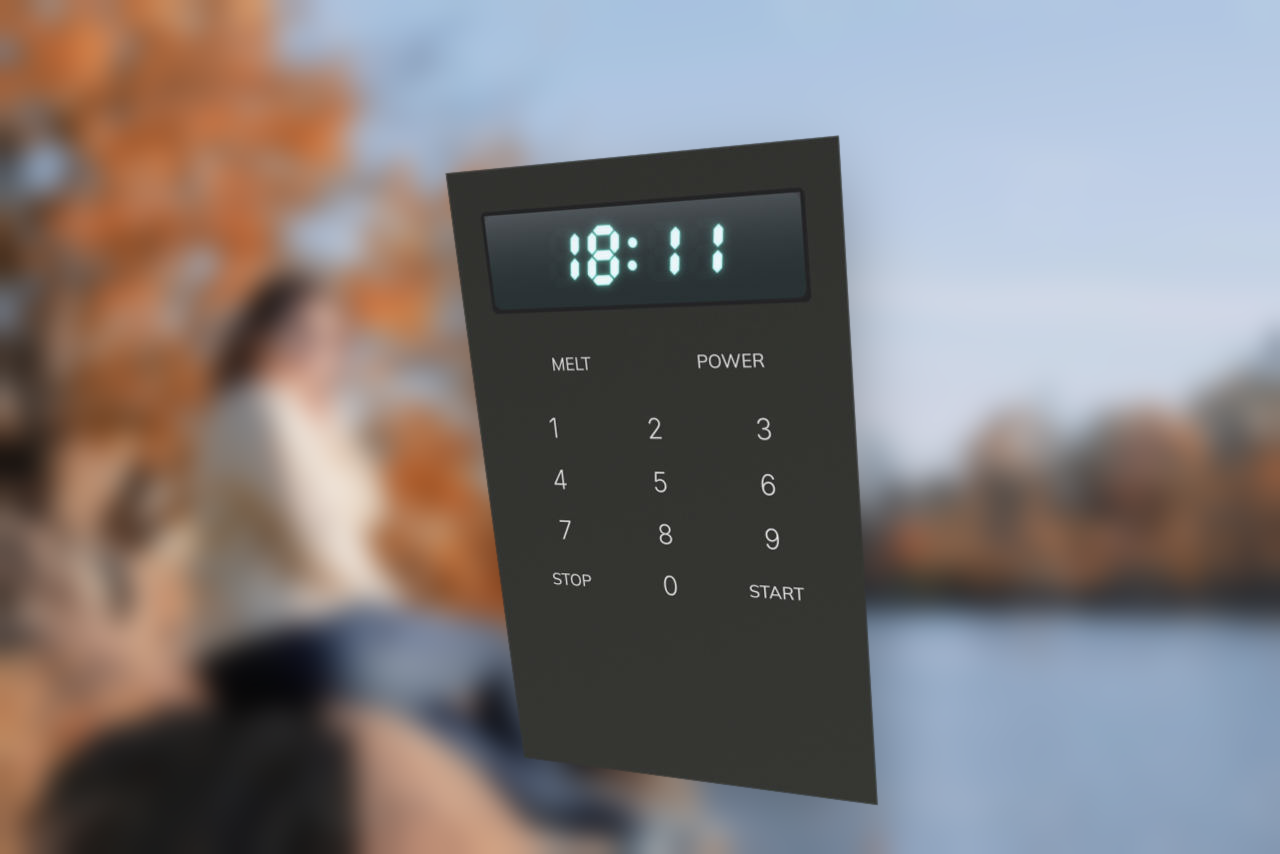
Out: 18,11
